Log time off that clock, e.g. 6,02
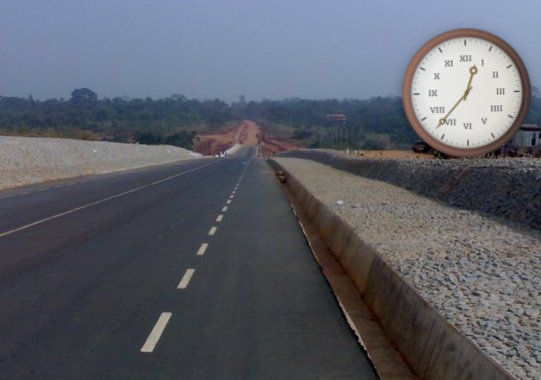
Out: 12,37
